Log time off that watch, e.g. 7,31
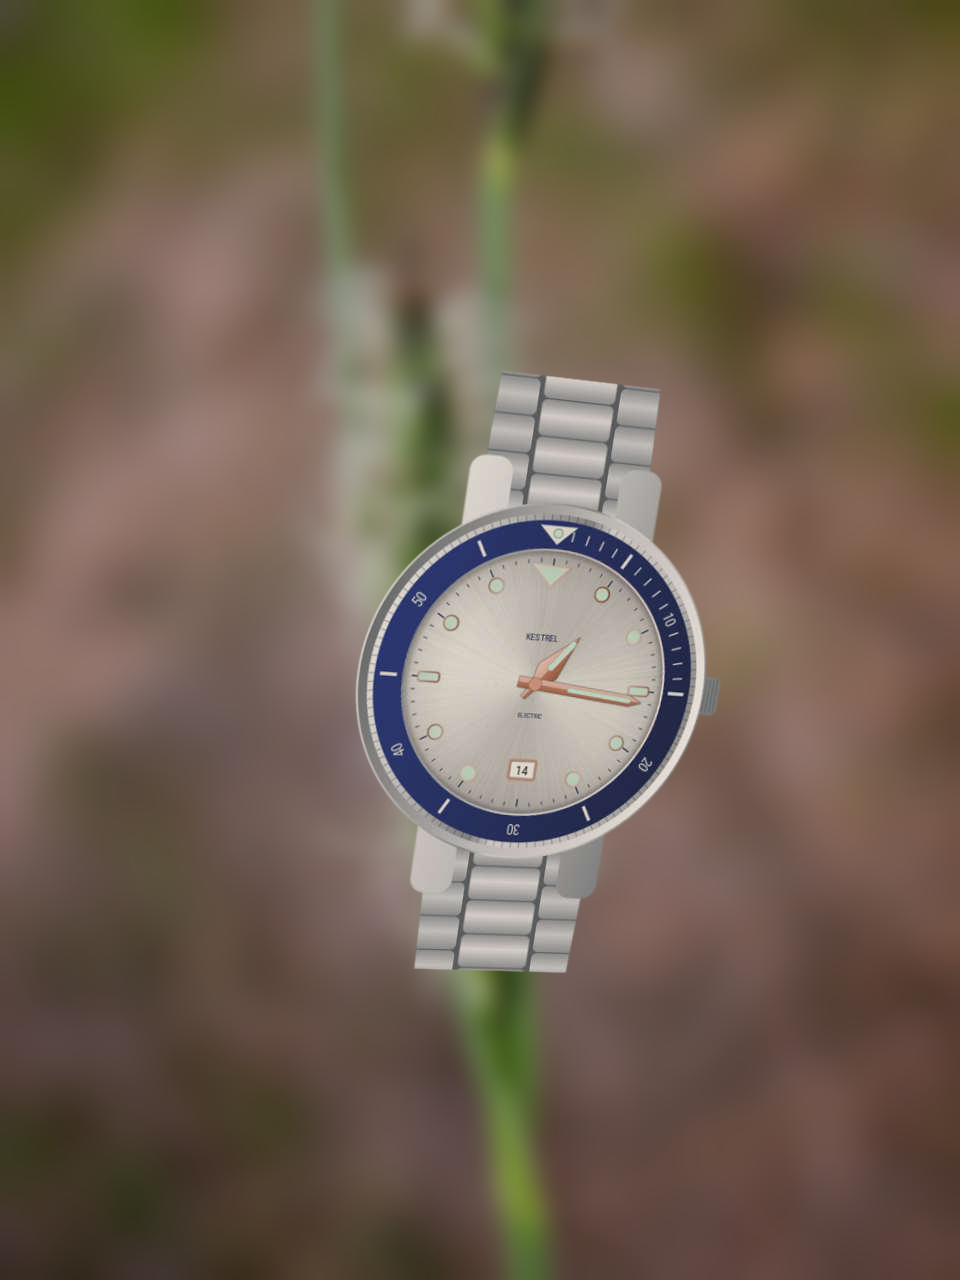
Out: 1,16
